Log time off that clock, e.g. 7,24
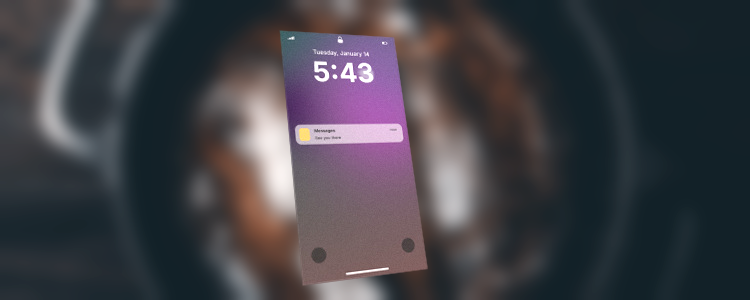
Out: 5,43
